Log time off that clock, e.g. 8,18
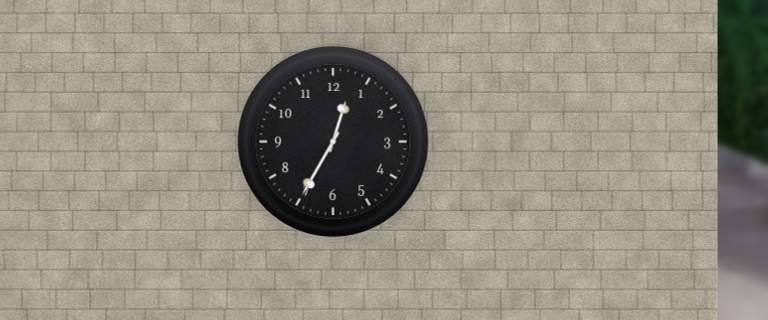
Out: 12,35
